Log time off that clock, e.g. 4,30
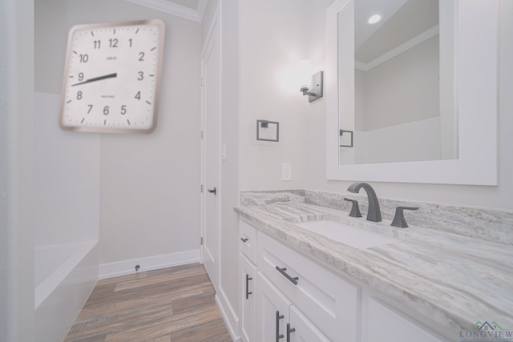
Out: 8,43
